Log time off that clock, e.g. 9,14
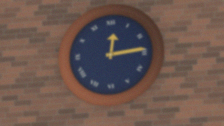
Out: 12,14
